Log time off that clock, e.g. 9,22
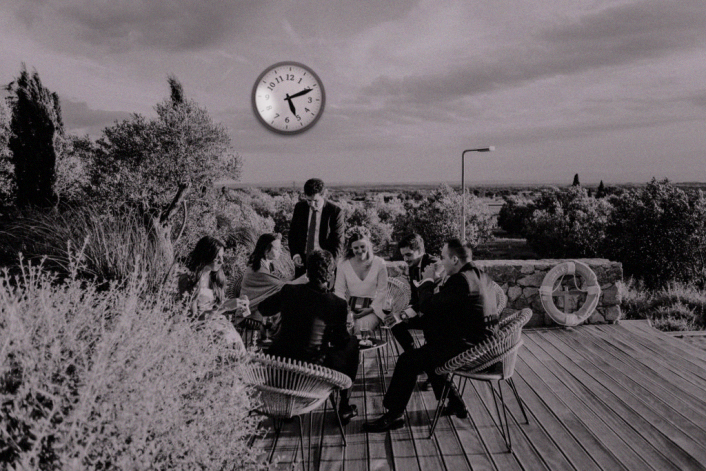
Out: 5,11
